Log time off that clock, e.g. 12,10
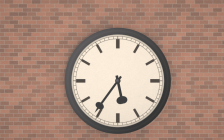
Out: 5,36
